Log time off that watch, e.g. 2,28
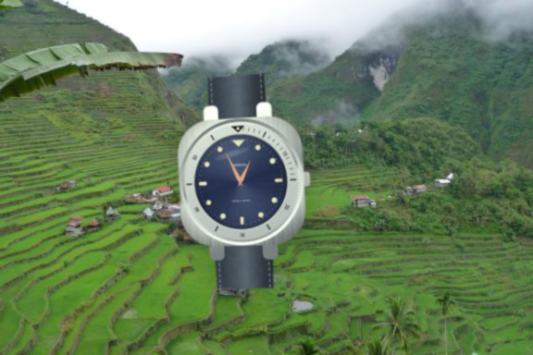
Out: 12,56
